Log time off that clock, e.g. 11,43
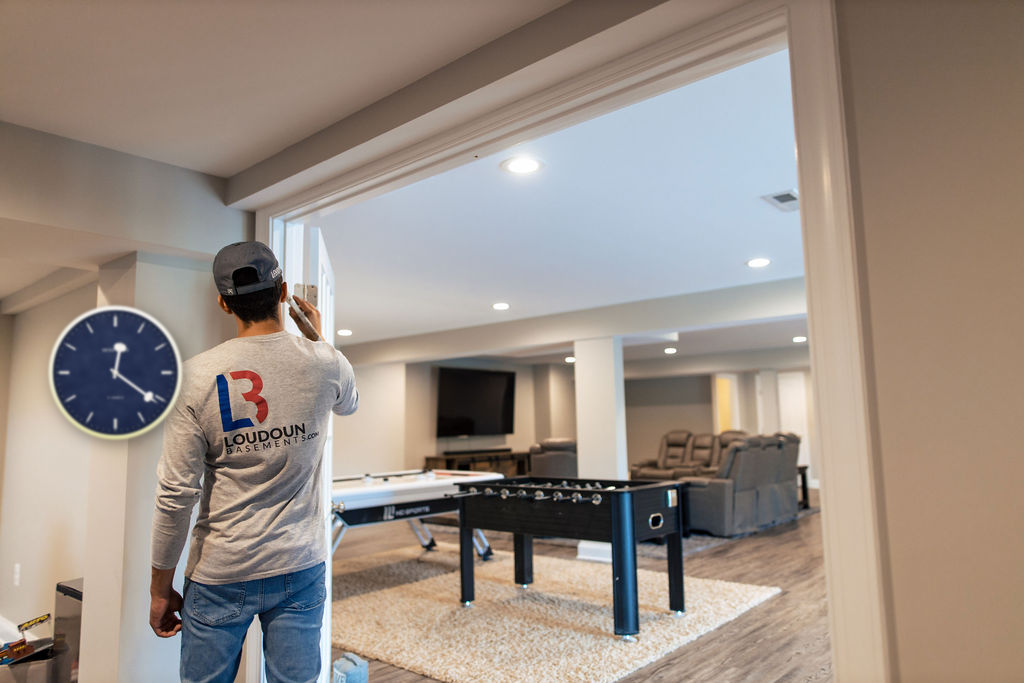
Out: 12,21
